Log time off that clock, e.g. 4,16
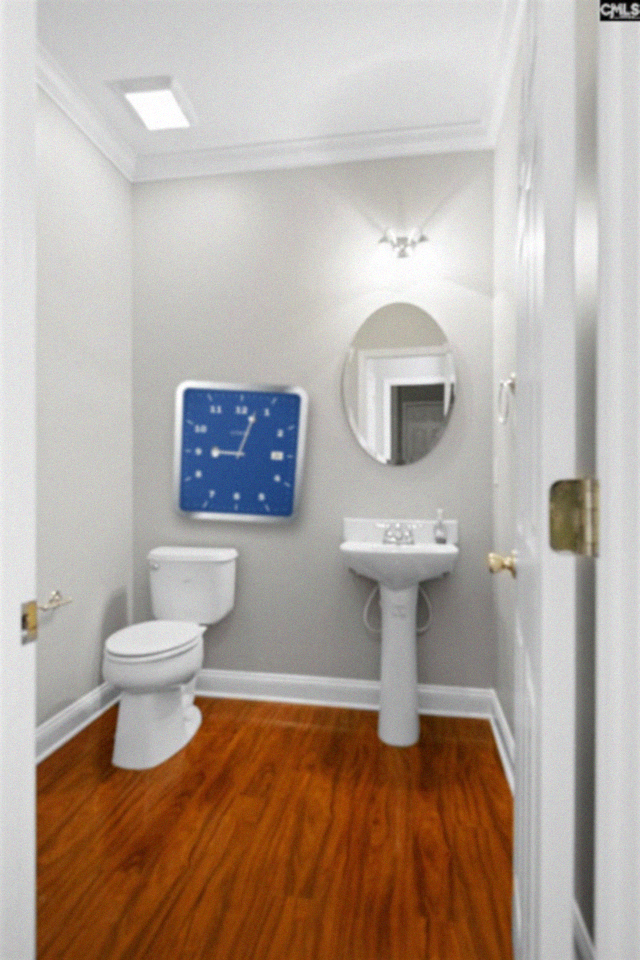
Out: 9,03
